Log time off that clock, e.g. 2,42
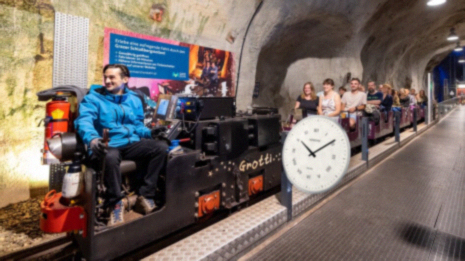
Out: 10,09
